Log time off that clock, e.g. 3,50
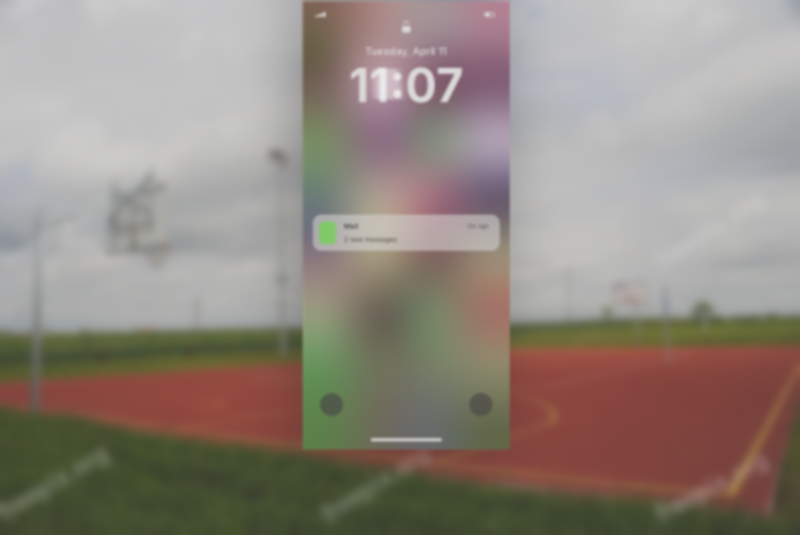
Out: 11,07
